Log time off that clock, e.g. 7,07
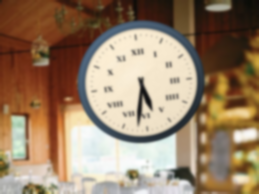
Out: 5,32
